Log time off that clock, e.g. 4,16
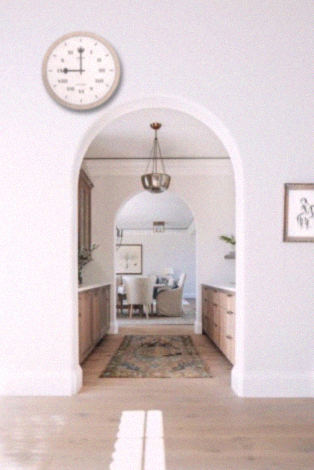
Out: 9,00
